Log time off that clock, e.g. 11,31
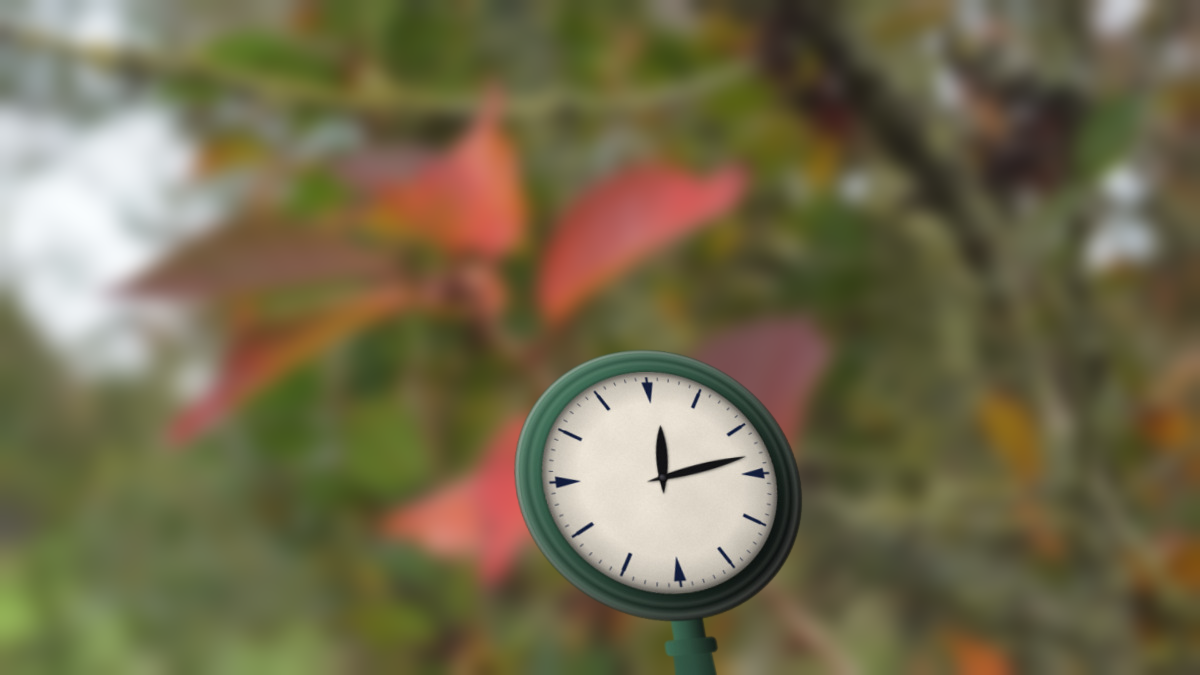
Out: 12,13
